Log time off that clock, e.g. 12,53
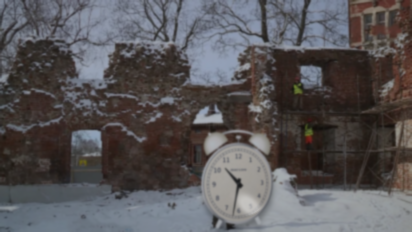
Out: 10,32
